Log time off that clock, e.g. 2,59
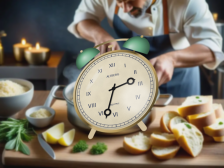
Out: 2,33
